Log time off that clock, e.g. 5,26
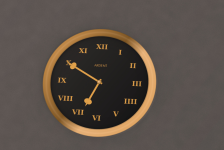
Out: 6,50
